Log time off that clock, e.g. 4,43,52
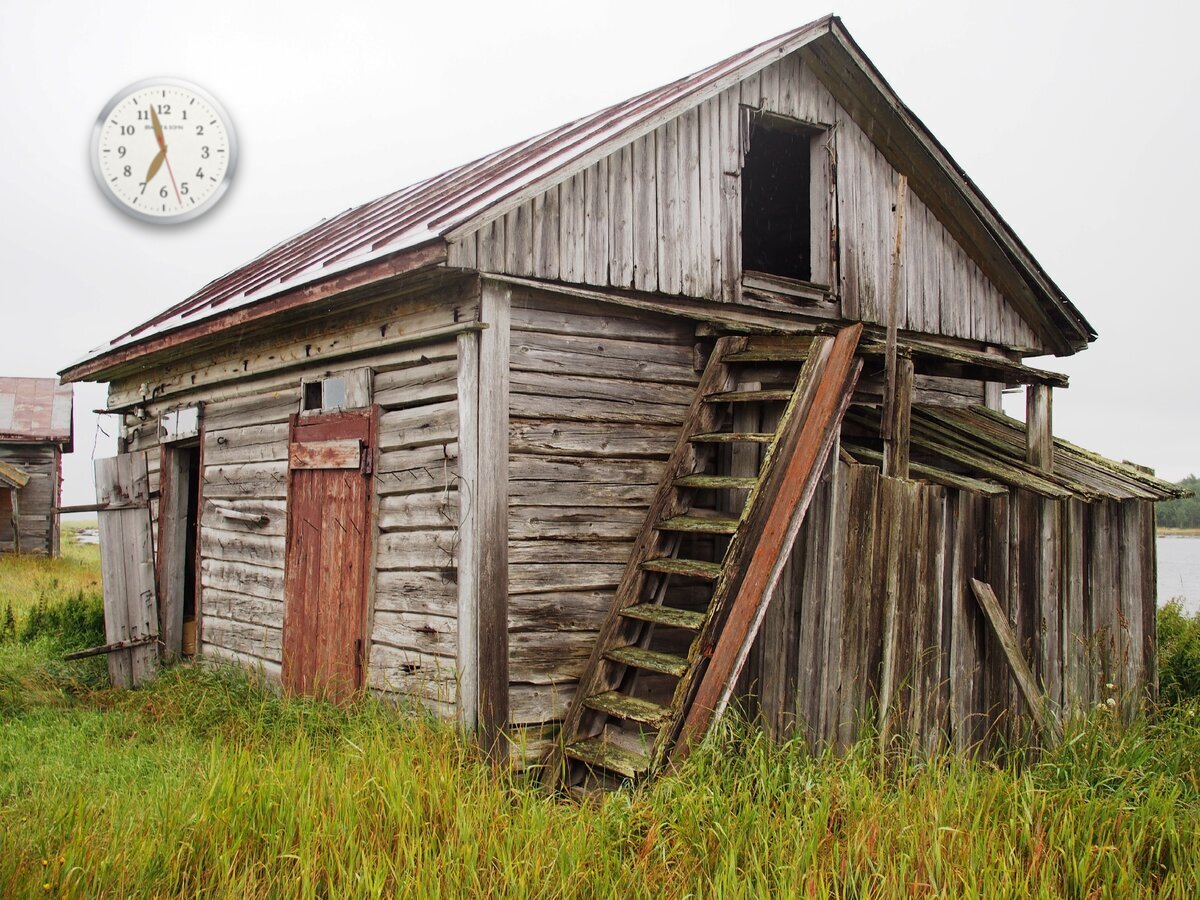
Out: 6,57,27
